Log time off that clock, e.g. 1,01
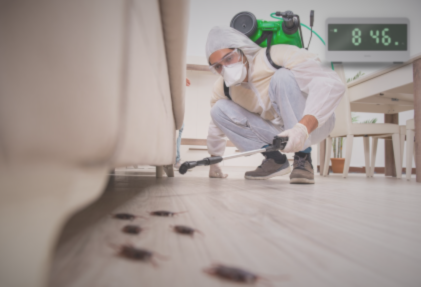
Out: 8,46
